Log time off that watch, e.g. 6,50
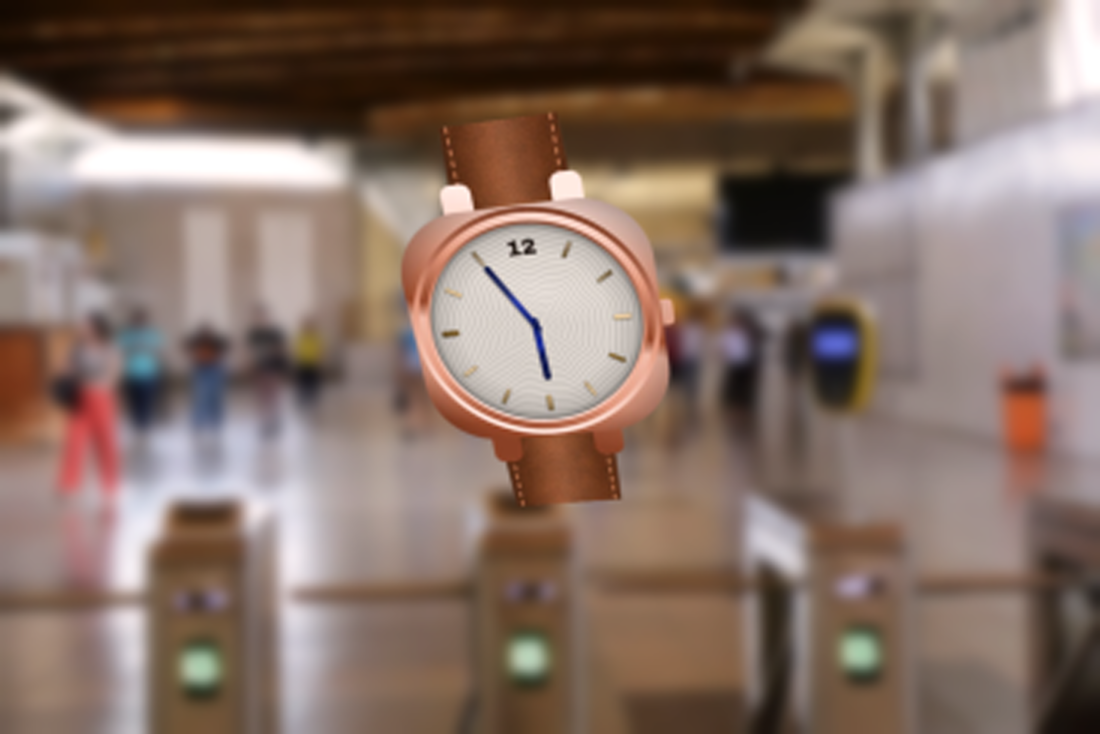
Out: 5,55
